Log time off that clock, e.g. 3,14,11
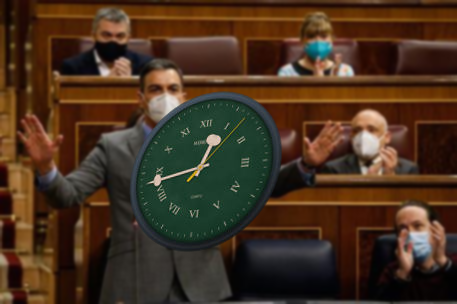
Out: 12,43,07
